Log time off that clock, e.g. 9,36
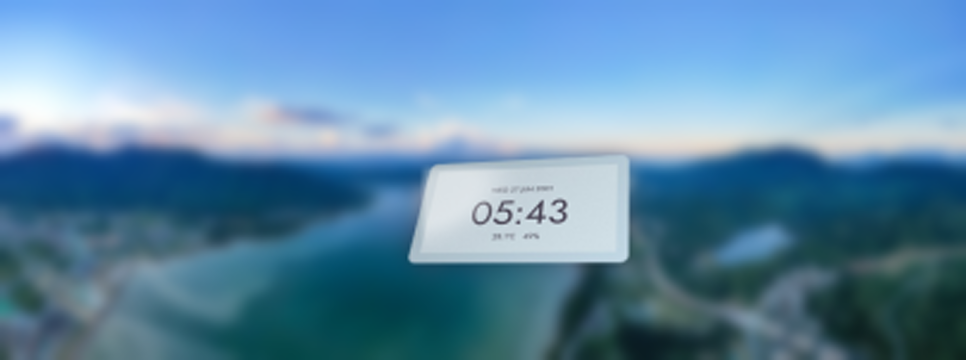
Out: 5,43
